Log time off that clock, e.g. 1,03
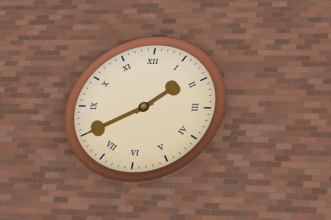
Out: 1,40
